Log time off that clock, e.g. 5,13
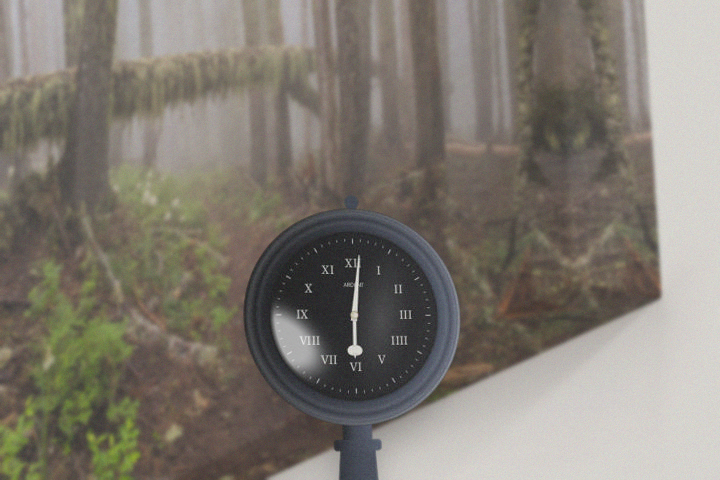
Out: 6,01
